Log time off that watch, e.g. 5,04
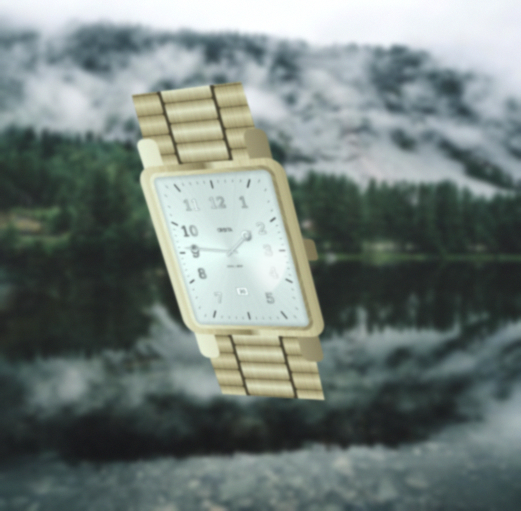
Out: 1,46
